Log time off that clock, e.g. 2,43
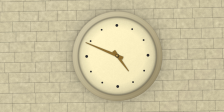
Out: 4,49
